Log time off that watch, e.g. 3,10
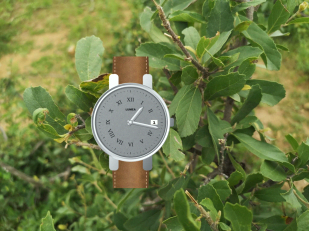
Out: 1,17
